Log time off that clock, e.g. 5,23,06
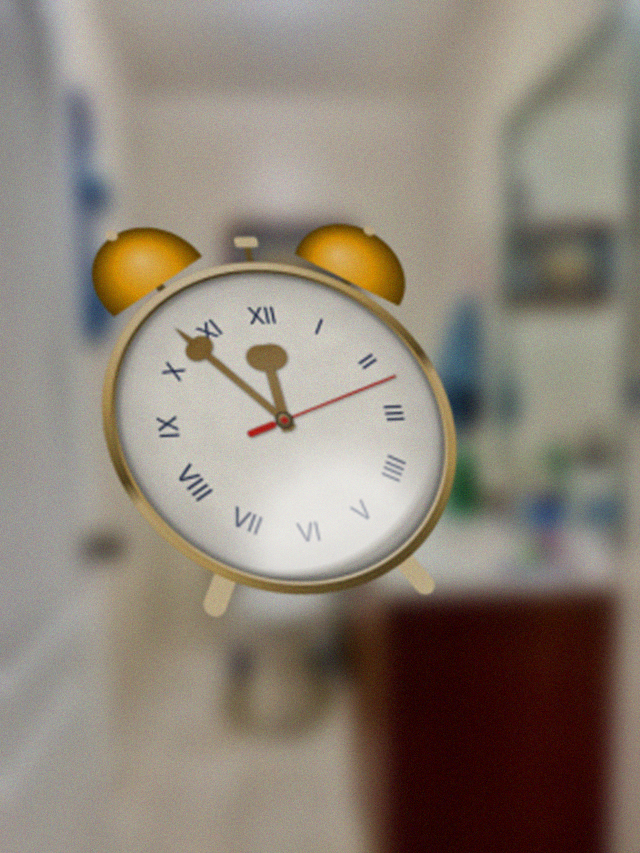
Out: 11,53,12
